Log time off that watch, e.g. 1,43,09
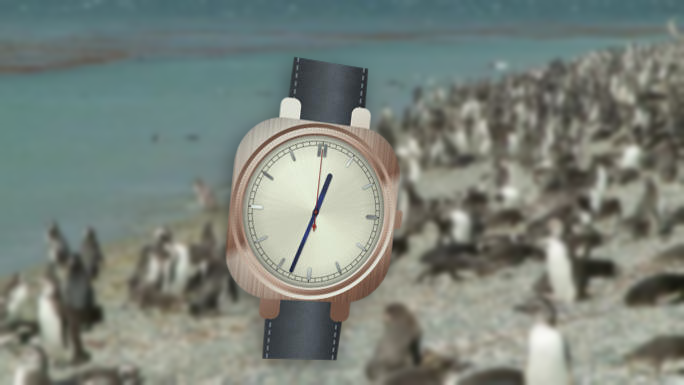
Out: 12,33,00
